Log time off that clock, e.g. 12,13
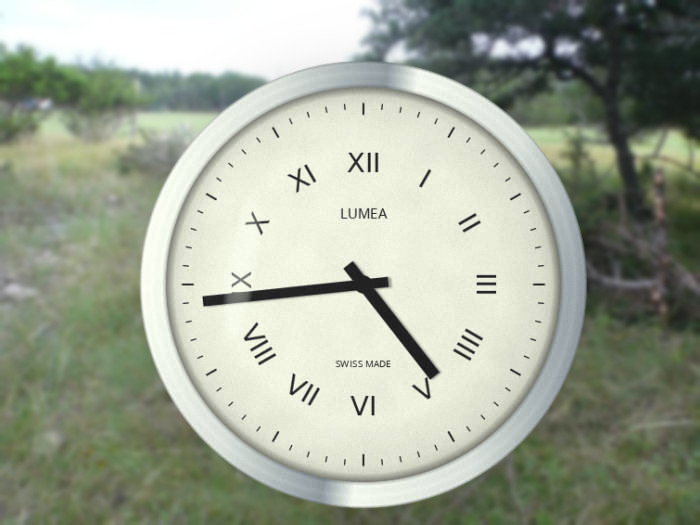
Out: 4,44
